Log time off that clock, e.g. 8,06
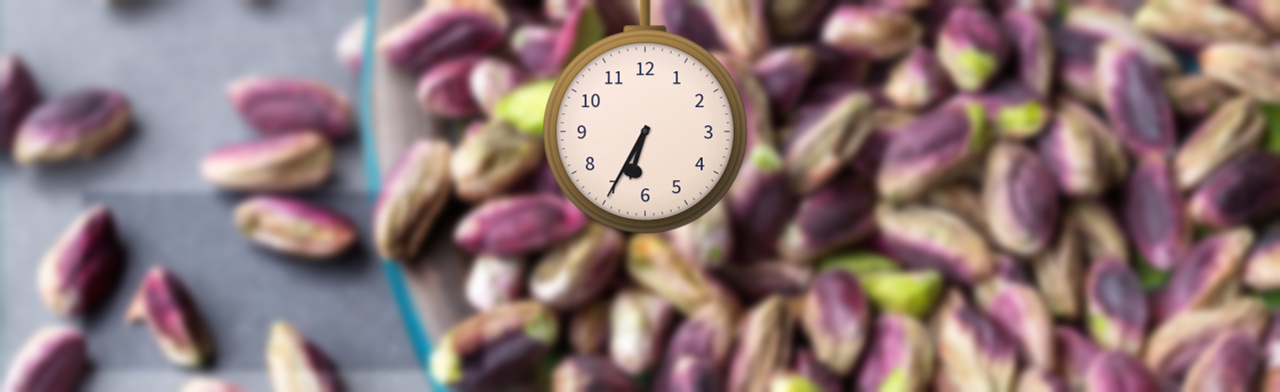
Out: 6,35
